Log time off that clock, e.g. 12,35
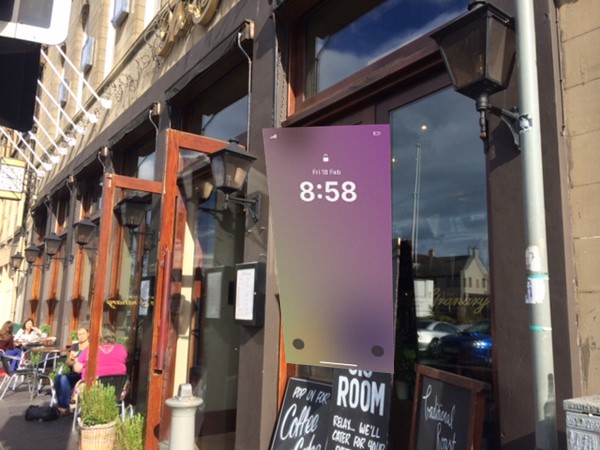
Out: 8,58
